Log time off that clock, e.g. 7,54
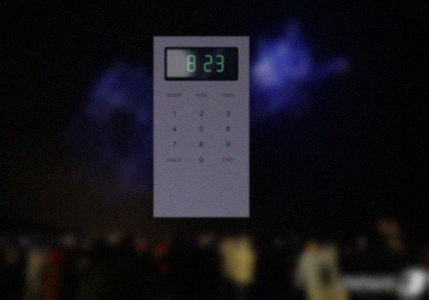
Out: 8,23
